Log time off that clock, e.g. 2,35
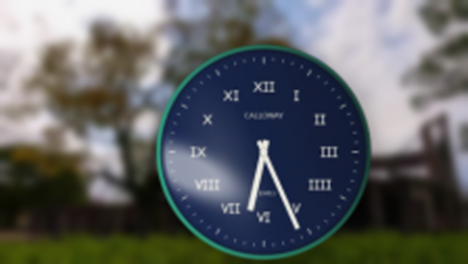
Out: 6,26
